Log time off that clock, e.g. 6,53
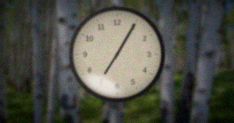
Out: 7,05
